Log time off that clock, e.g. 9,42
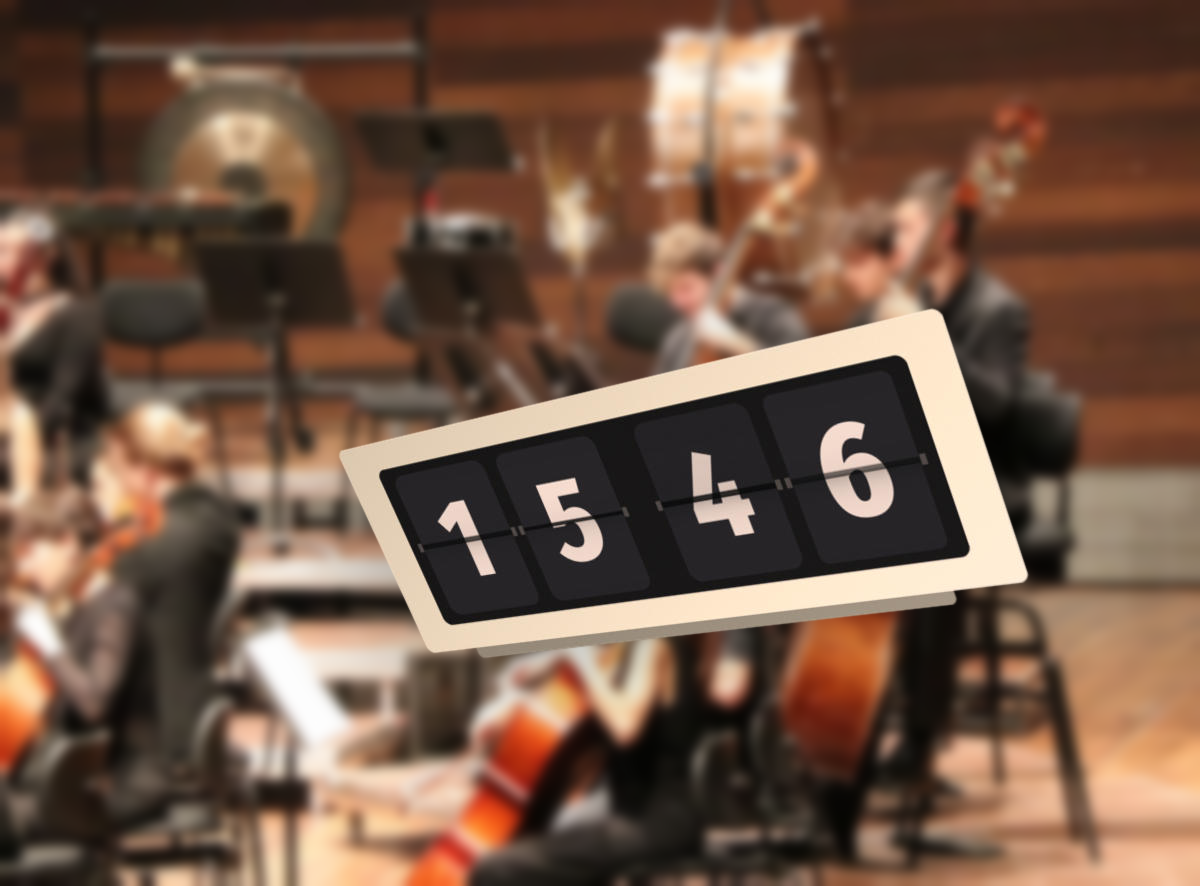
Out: 15,46
